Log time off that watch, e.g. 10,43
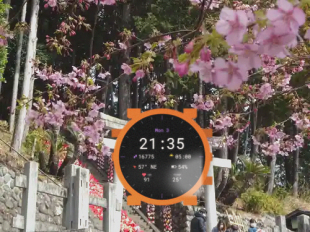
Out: 21,35
